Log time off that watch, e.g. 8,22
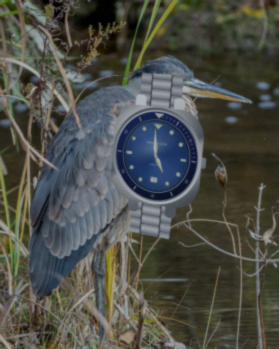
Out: 4,59
